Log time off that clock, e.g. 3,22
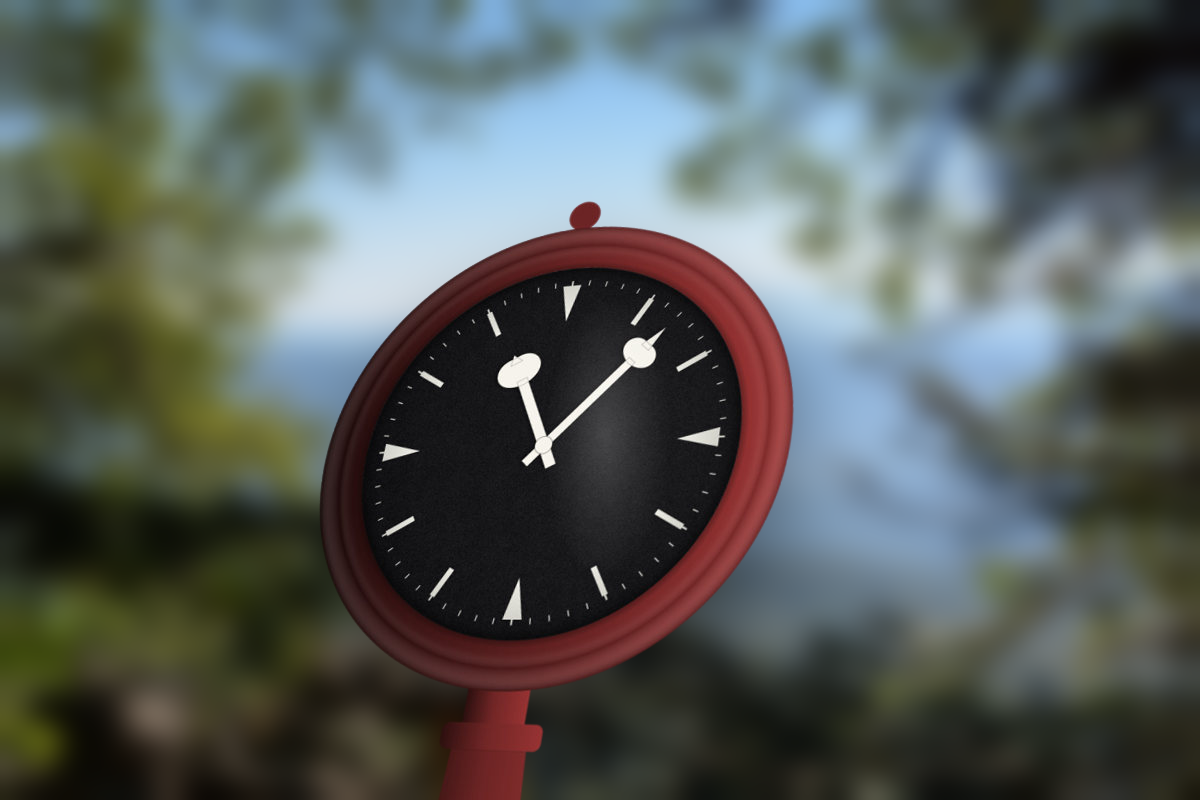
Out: 11,07
